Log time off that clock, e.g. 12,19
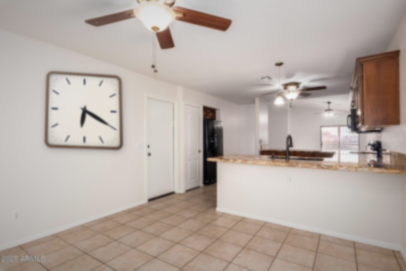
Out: 6,20
